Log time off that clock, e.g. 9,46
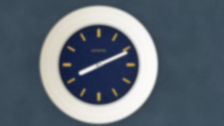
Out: 8,11
